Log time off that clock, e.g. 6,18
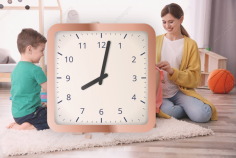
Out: 8,02
